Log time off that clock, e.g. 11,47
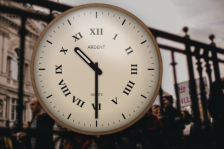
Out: 10,30
